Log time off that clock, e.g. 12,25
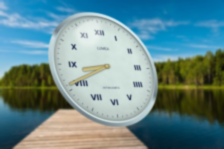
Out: 8,41
